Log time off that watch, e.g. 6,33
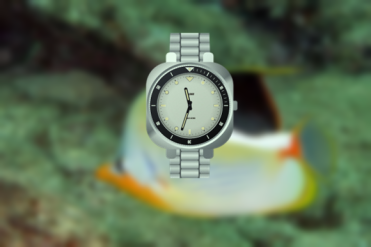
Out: 11,33
